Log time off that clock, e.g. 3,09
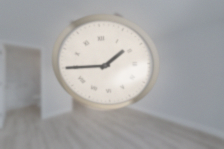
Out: 1,45
